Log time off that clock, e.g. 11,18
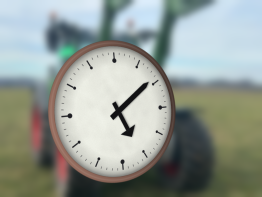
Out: 5,09
